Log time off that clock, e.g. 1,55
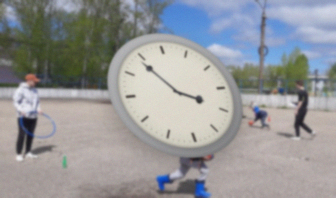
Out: 3,54
